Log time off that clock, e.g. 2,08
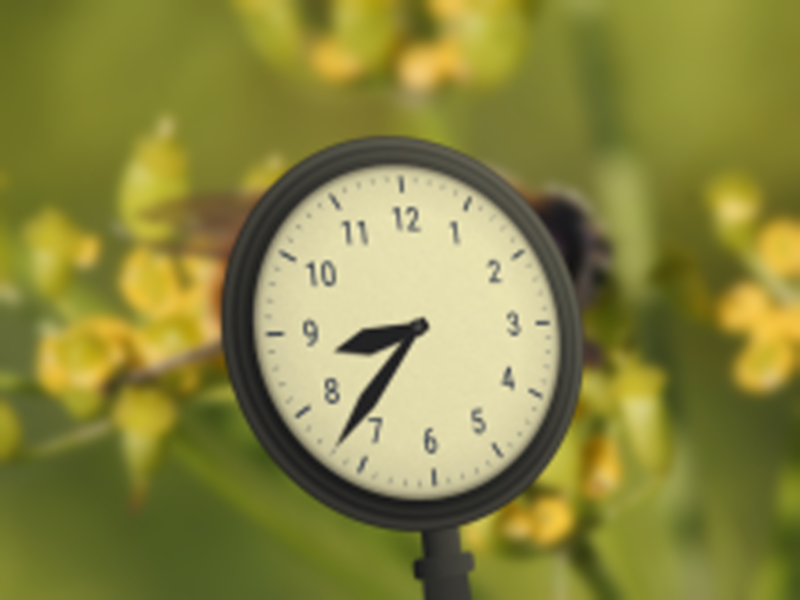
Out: 8,37
